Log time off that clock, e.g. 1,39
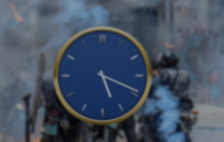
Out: 5,19
